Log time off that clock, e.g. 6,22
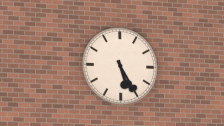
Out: 5,25
